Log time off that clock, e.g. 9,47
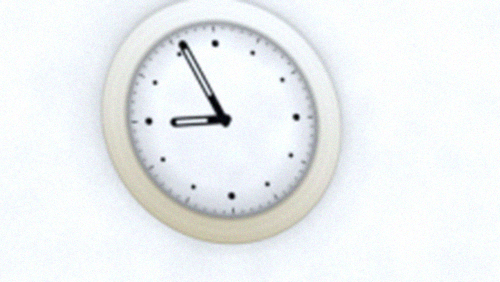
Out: 8,56
